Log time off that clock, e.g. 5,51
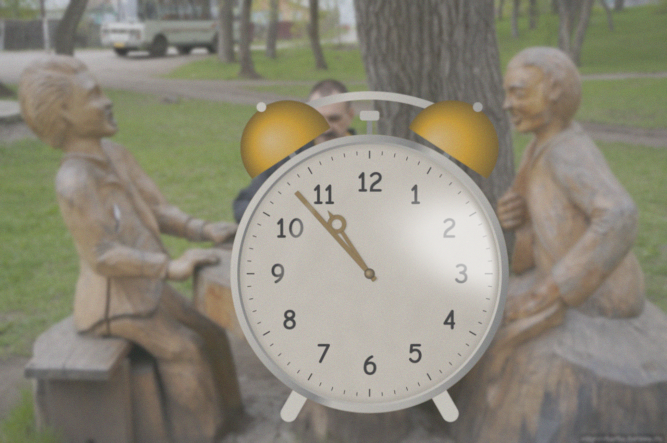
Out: 10,53
